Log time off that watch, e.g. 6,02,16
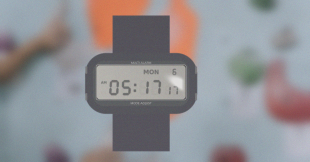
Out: 5,17,17
